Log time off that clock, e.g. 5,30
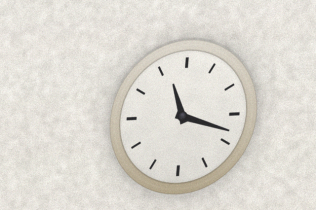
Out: 11,18
